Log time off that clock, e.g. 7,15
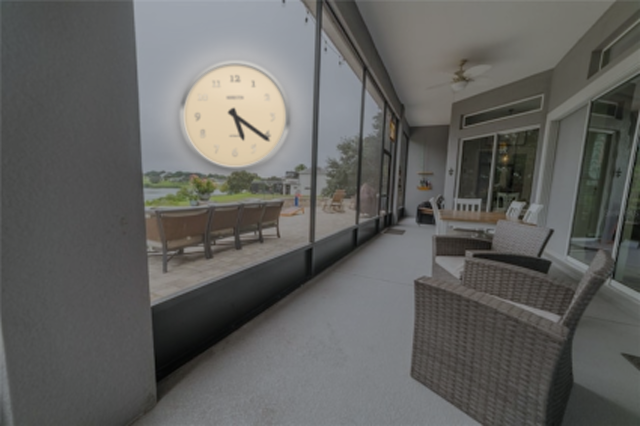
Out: 5,21
